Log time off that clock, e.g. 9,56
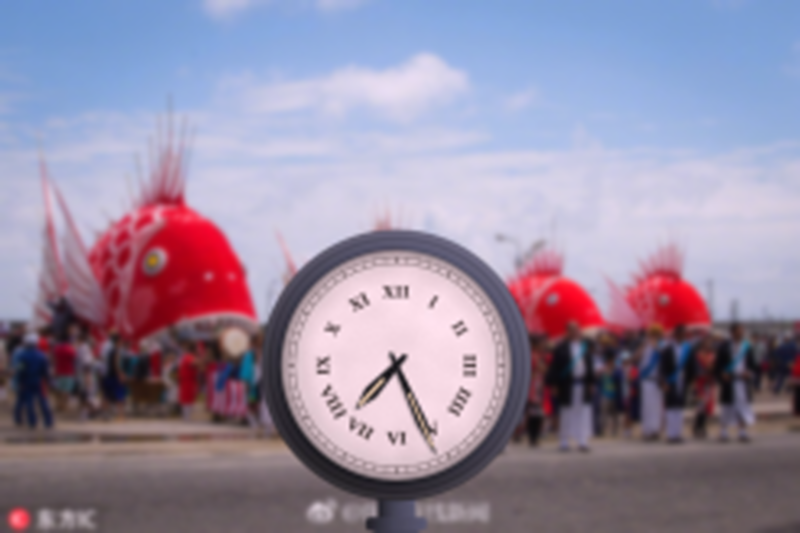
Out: 7,26
